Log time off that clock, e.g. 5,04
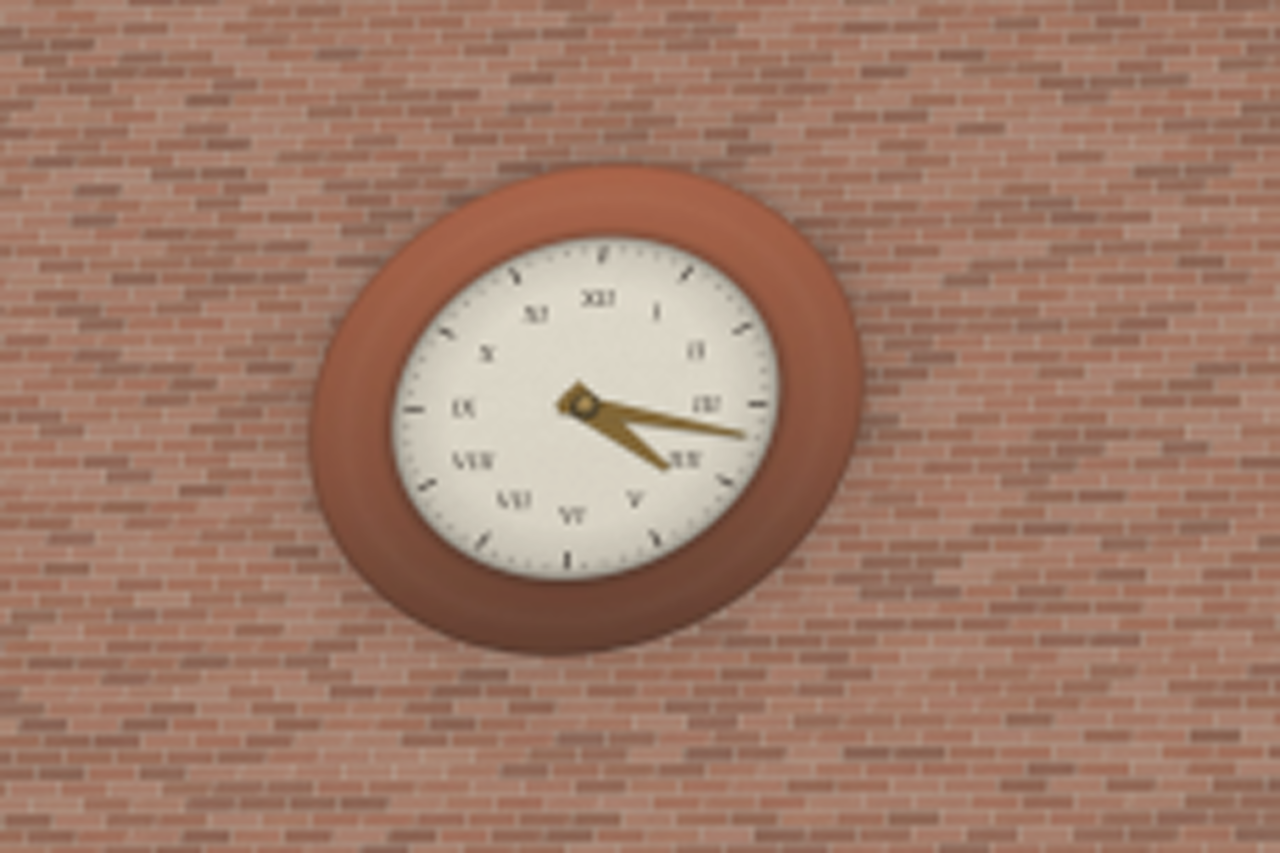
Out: 4,17
